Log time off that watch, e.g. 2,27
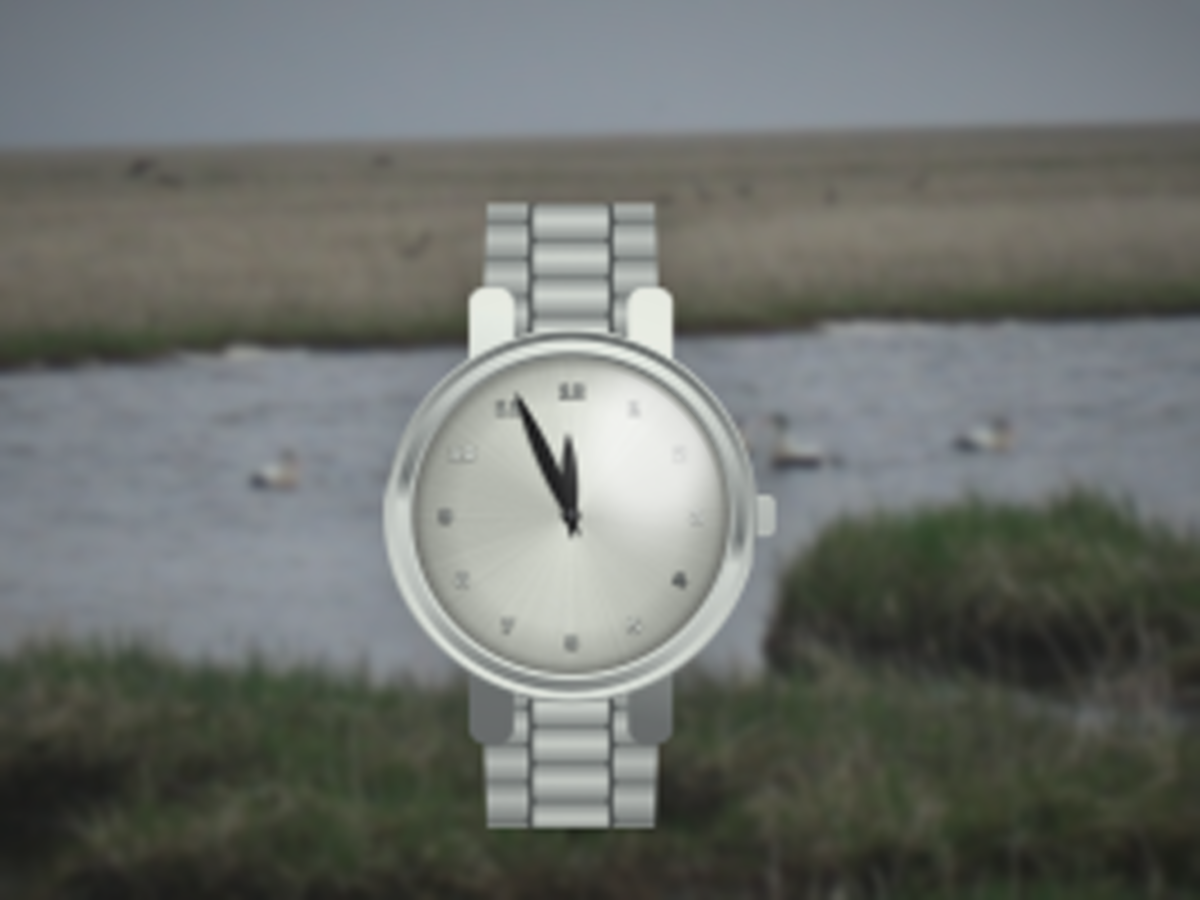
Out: 11,56
